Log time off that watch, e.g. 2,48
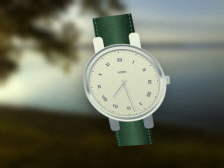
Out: 7,28
